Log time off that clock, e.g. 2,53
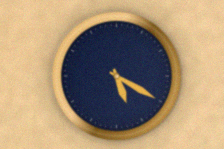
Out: 5,20
